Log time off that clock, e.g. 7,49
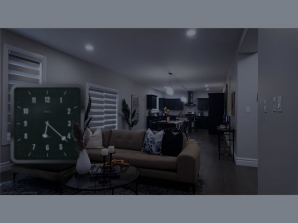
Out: 6,22
